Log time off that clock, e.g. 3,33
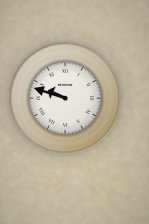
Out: 9,48
